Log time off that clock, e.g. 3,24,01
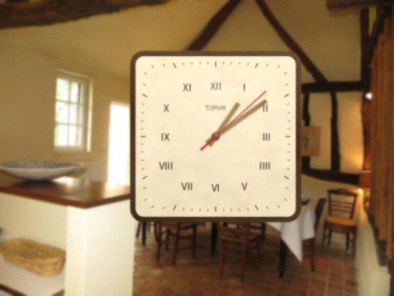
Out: 1,09,08
